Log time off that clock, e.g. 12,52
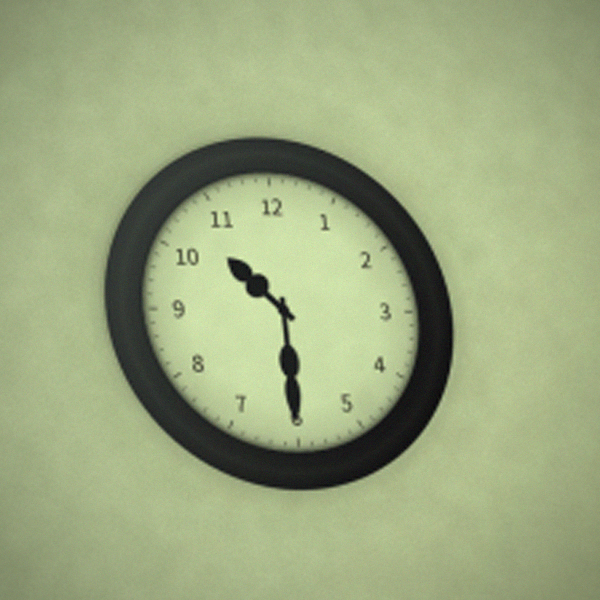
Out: 10,30
